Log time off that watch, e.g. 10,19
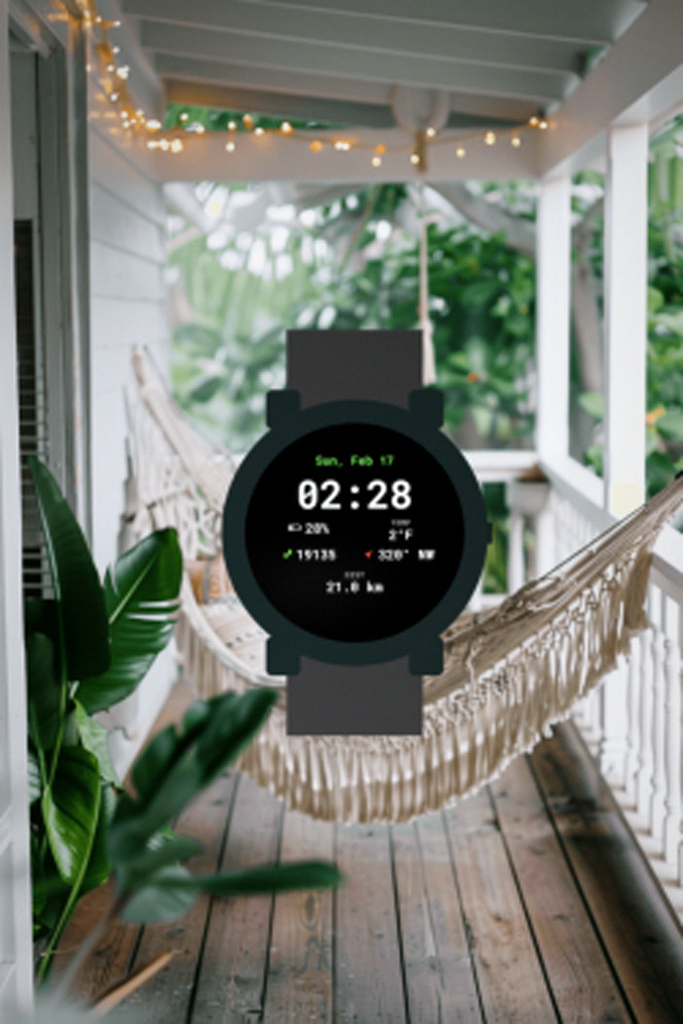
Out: 2,28
